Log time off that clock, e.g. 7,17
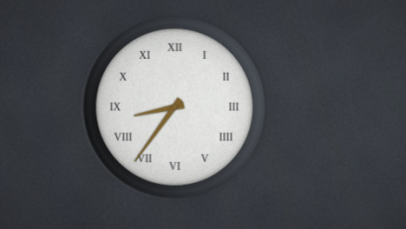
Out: 8,36
